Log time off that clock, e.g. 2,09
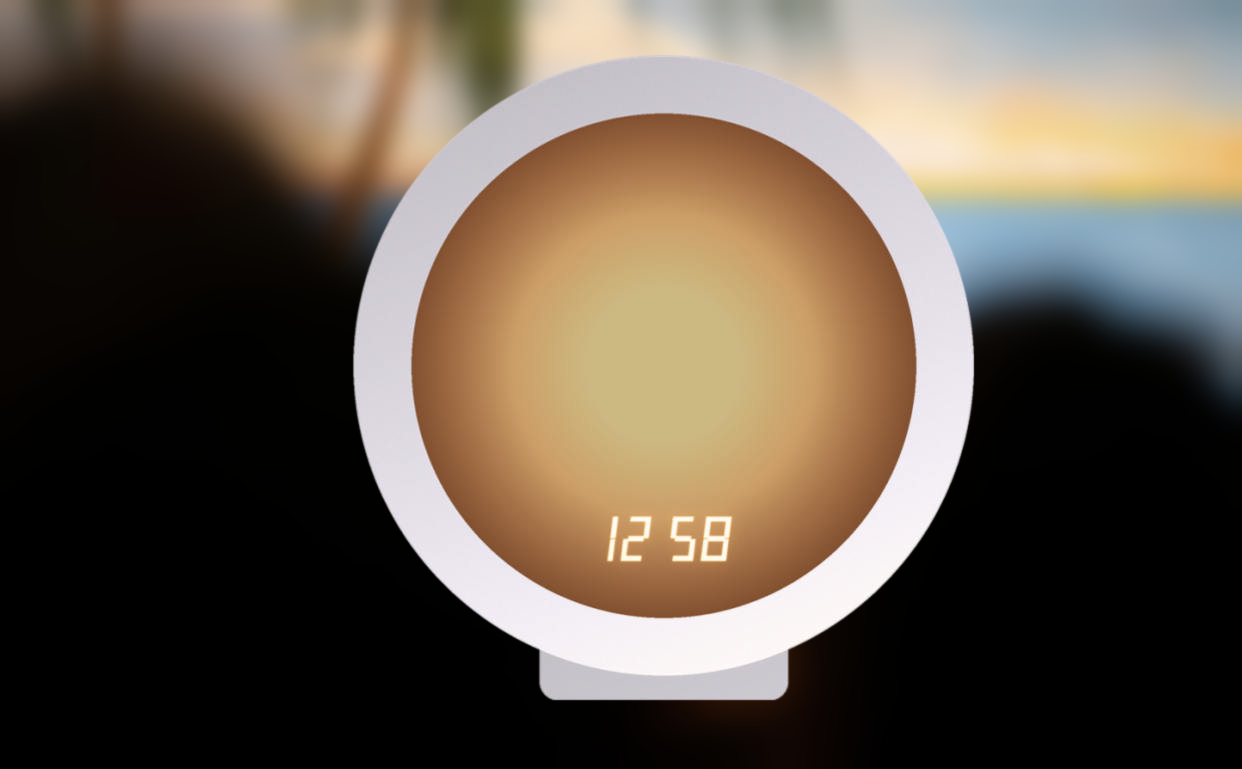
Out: 12,58
